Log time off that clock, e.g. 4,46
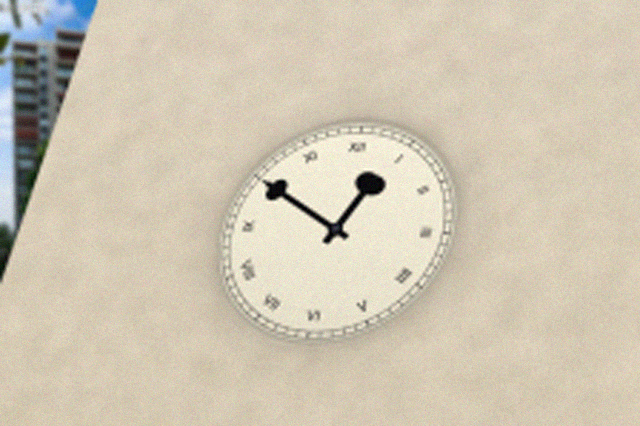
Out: 12,50
